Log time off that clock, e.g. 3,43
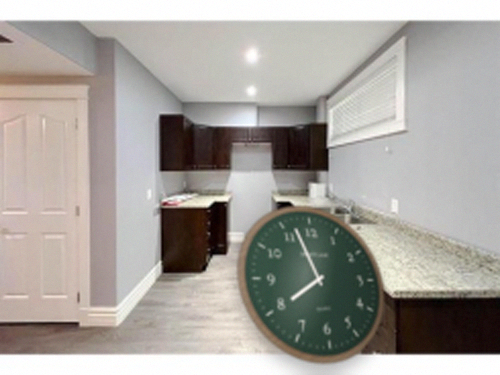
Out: 7,57
